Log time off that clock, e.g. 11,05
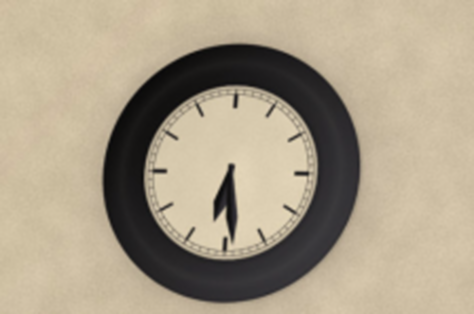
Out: 6,29
